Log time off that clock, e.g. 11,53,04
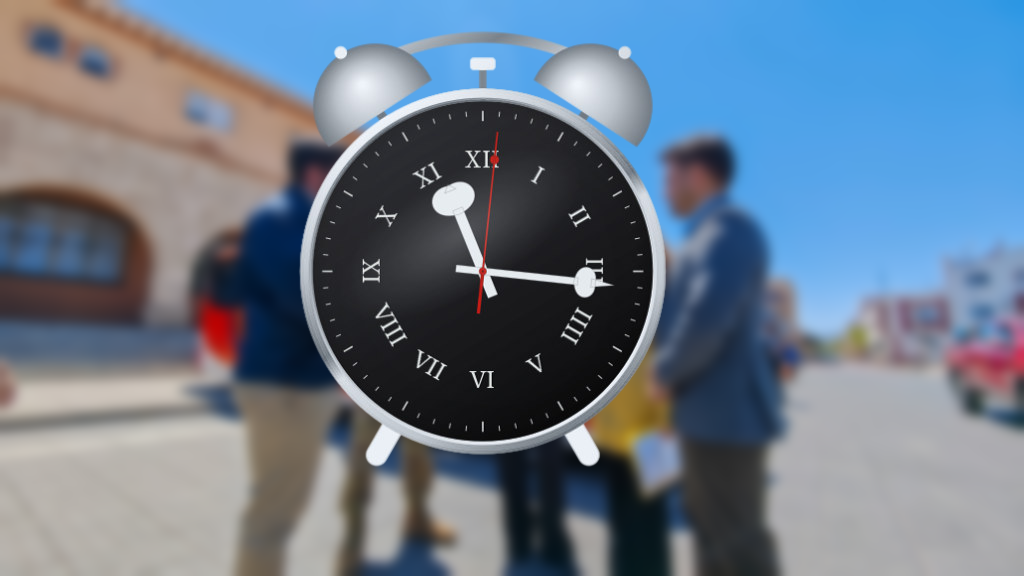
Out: 11,16,01
